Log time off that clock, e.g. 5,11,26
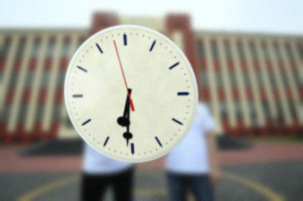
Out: 6,30,58
